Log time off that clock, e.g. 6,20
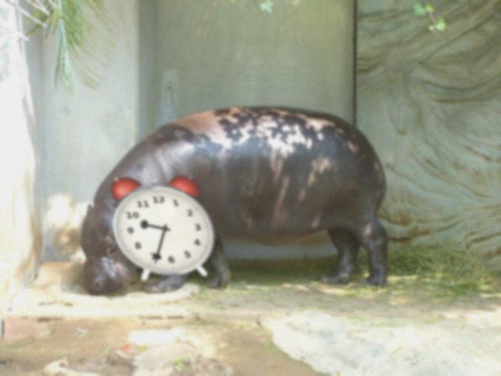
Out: 9,34
